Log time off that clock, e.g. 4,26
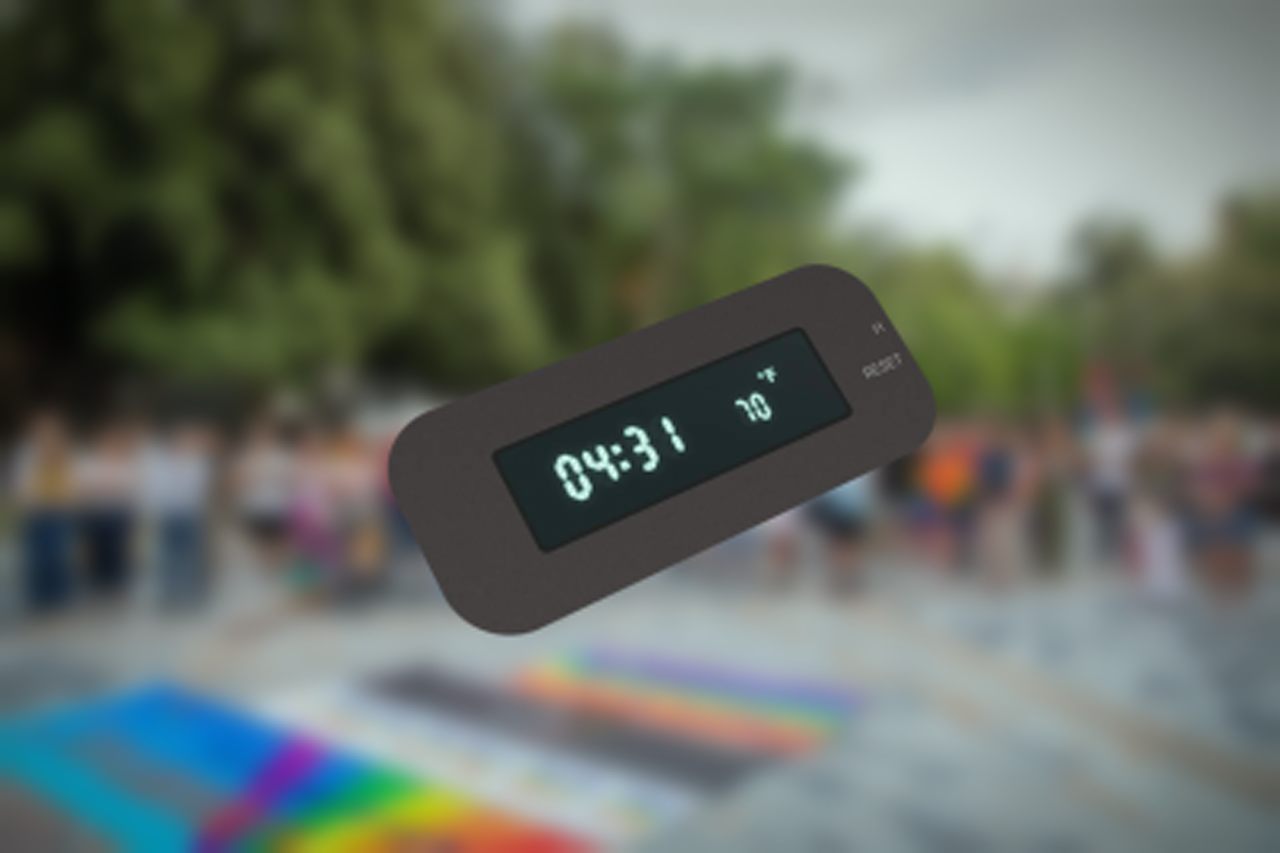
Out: 4,31
